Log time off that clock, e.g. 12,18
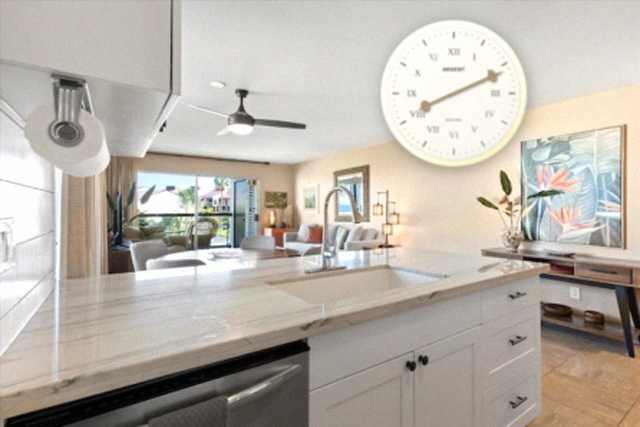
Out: 8,11
